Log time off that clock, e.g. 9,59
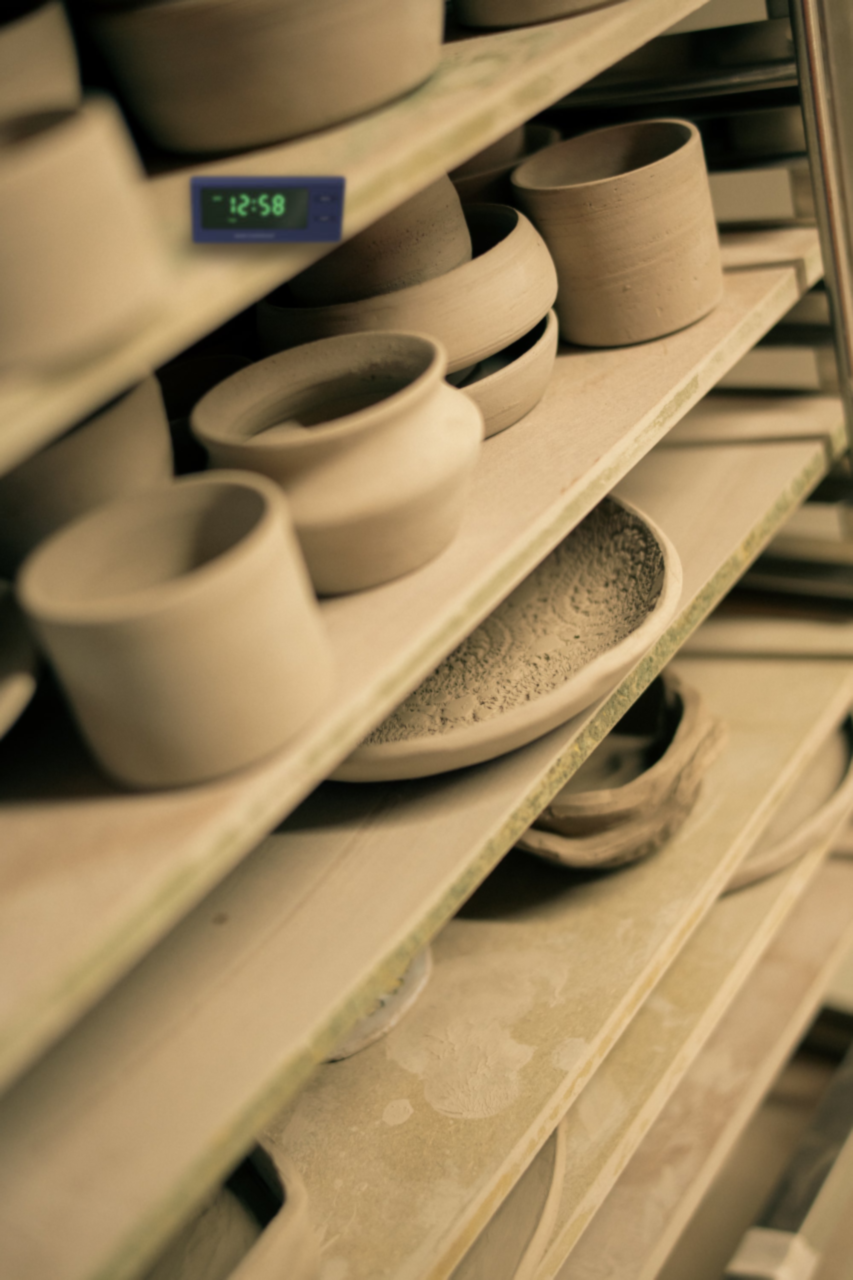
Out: 12,58
